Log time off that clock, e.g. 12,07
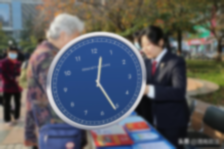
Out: 12,26
